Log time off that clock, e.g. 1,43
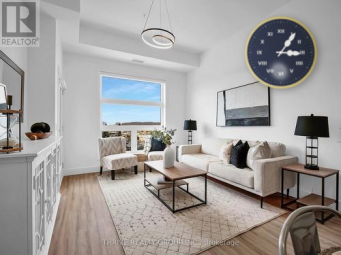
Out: 3,06
